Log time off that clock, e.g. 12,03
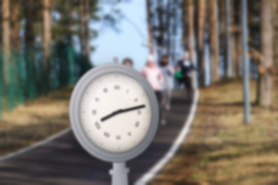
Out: 8,13
